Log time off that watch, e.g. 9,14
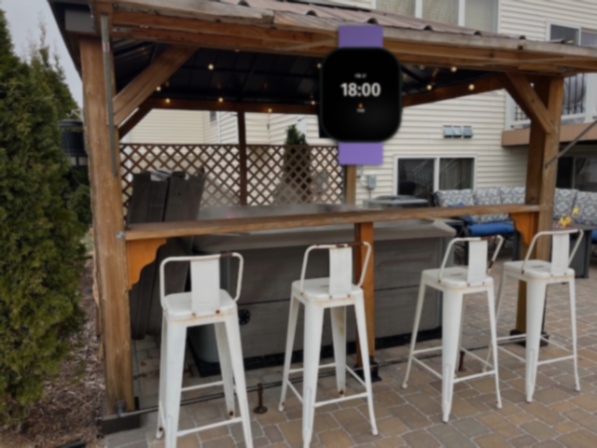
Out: 18,00
